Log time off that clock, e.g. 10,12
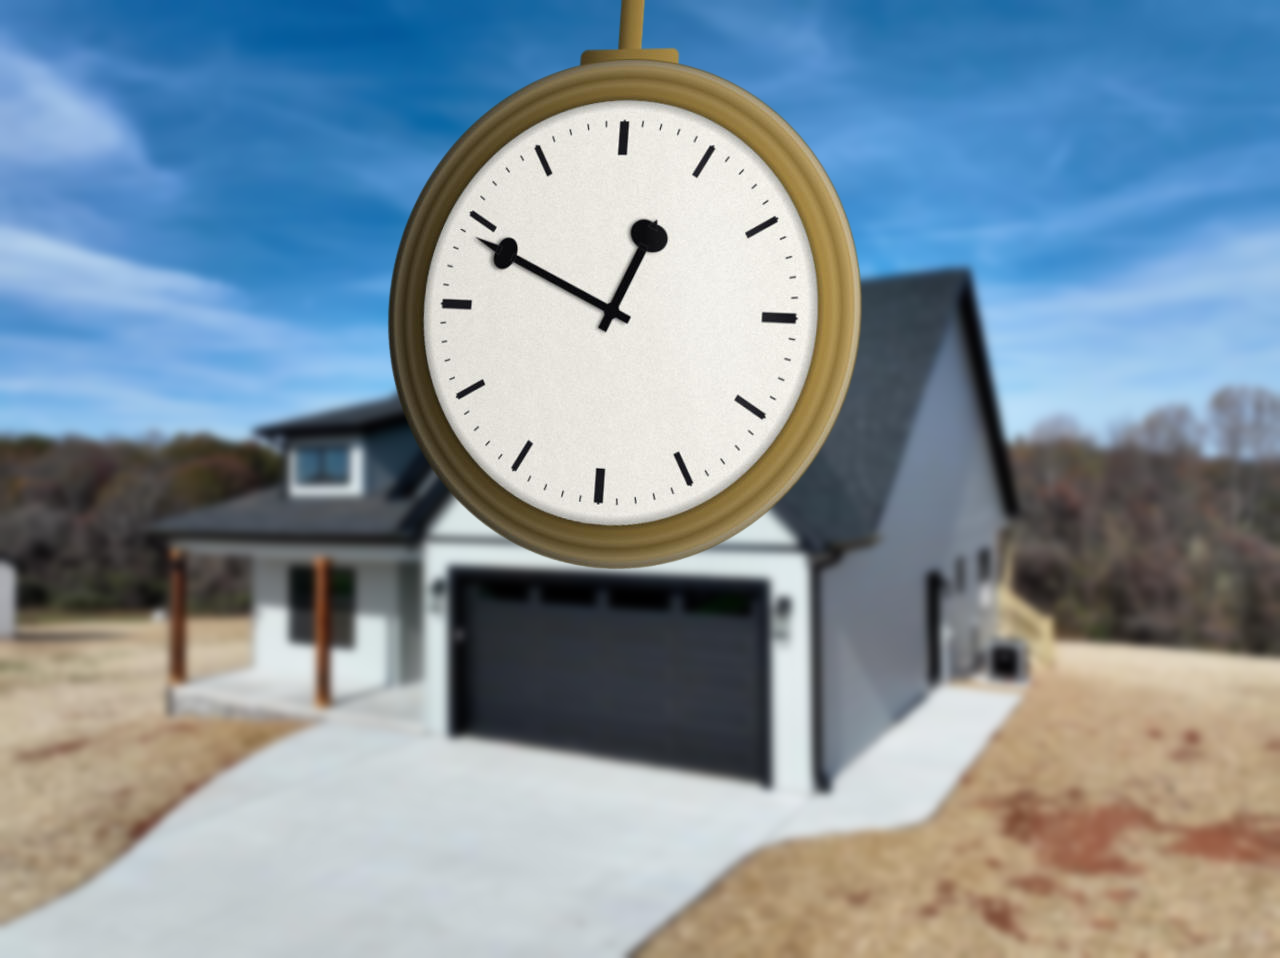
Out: 12,49
